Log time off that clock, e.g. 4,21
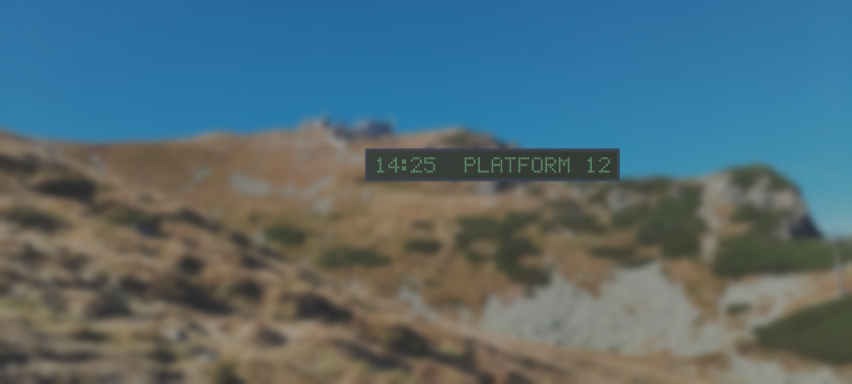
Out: 14,25
